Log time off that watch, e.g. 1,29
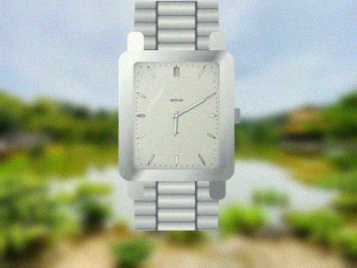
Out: 6,10
